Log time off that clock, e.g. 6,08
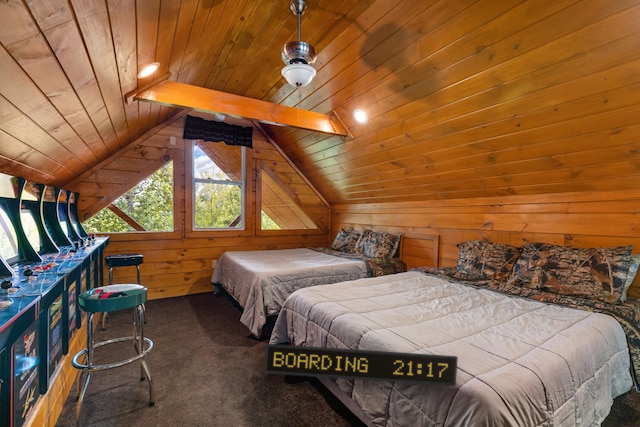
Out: 21,17
